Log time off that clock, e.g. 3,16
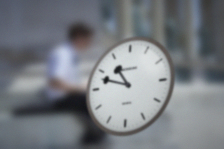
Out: 10,48
